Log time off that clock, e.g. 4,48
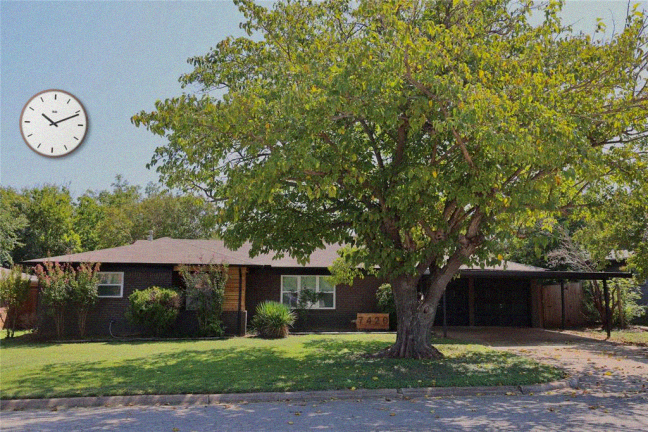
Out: 10,11
